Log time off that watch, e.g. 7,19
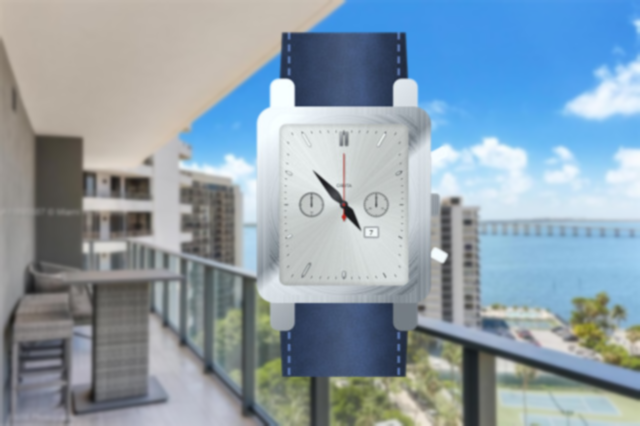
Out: 4,53
